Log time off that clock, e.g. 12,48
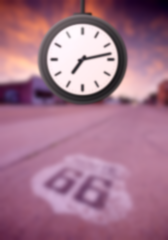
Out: 7,13
